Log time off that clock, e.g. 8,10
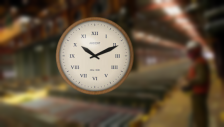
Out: 10,11
